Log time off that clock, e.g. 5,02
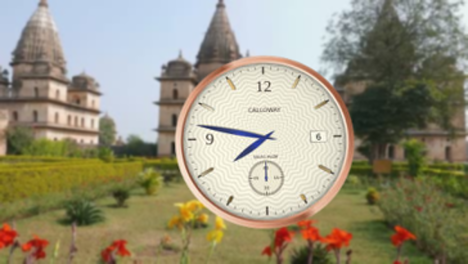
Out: 7,47
